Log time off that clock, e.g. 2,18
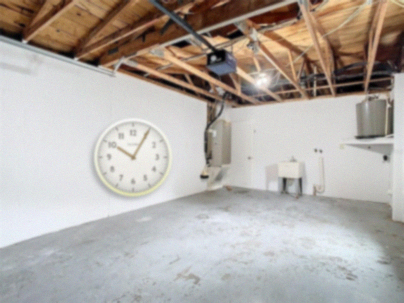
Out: 10,05
